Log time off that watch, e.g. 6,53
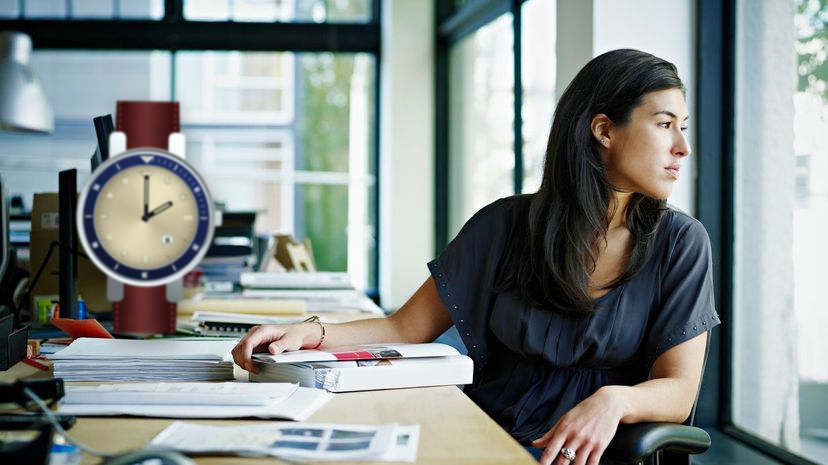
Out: 2,00
